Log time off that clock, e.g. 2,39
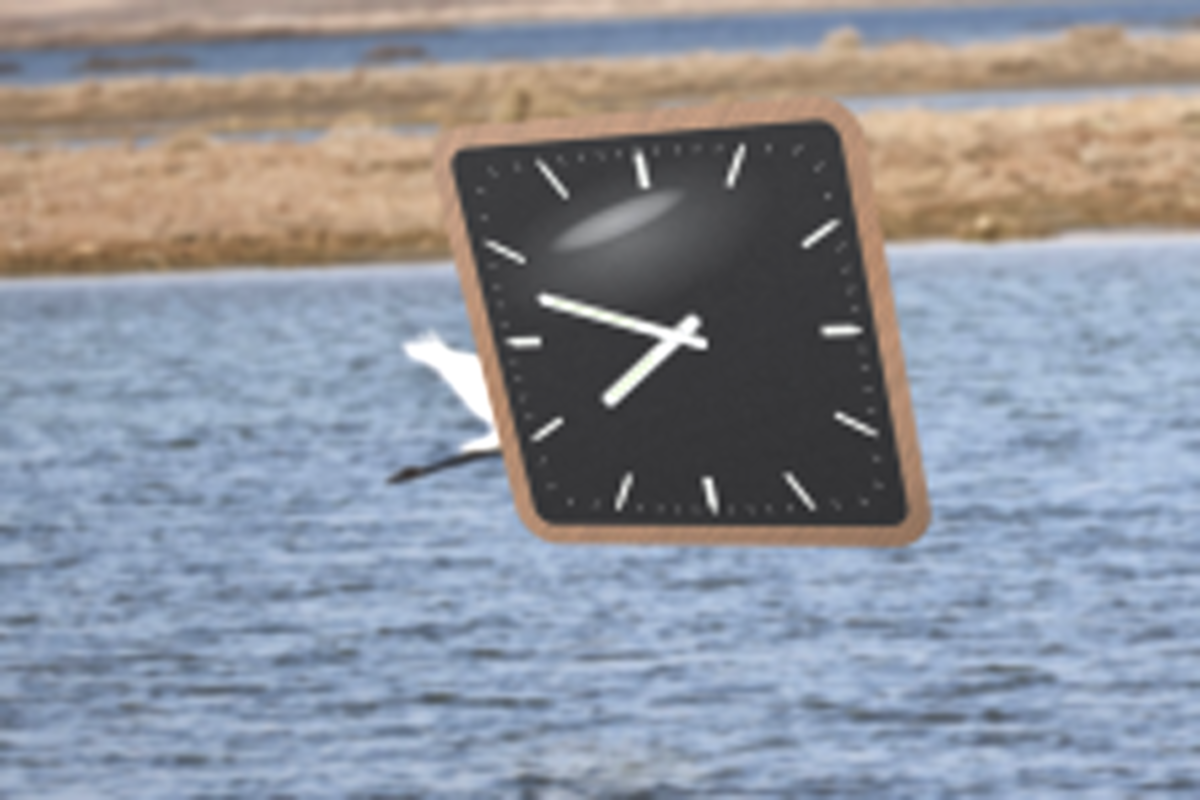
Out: 7,48
